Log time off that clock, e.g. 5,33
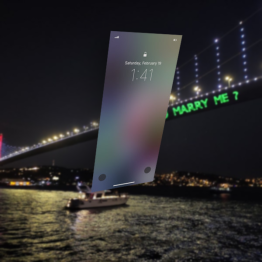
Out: 1,41
